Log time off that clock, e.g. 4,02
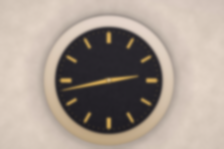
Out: 2,43
